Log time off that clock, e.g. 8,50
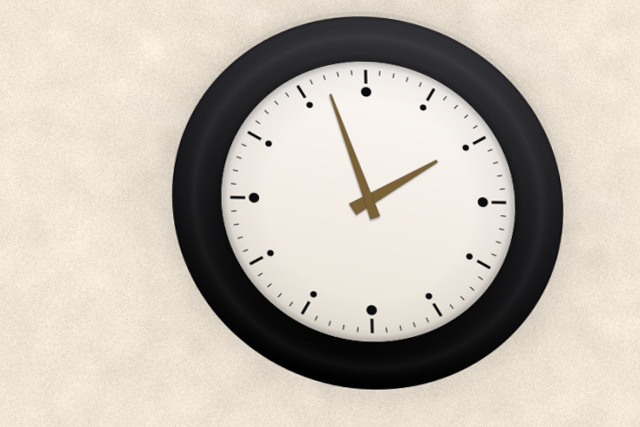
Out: 1,57
